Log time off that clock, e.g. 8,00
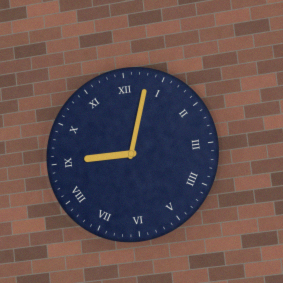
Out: 9,03
